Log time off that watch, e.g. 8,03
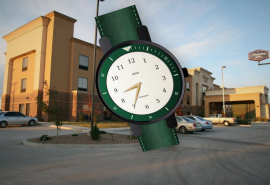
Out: 8,35
